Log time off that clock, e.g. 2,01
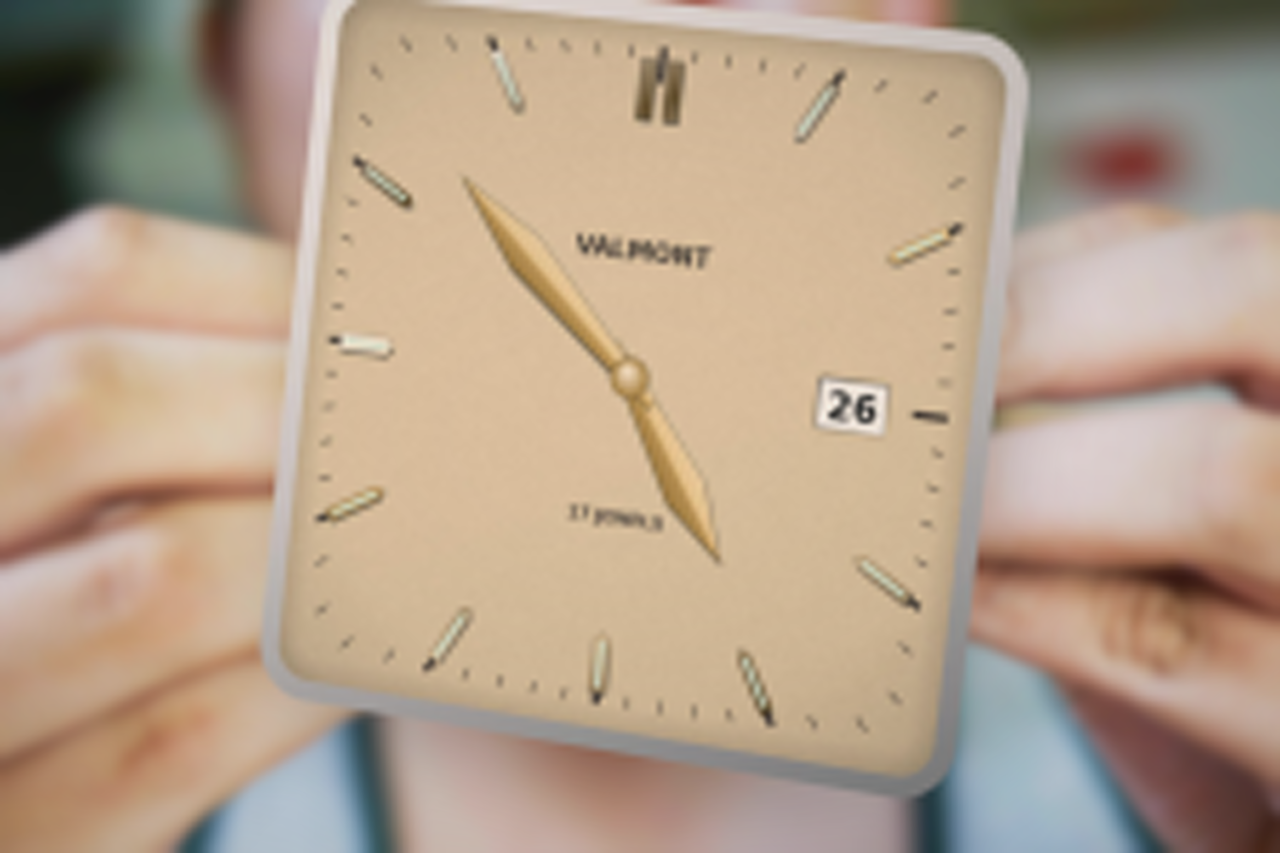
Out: 4,52
